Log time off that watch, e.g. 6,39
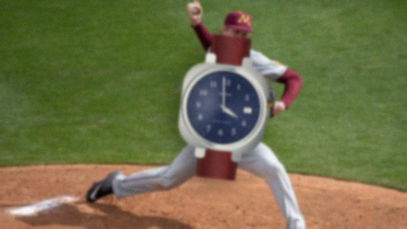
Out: 3,59
